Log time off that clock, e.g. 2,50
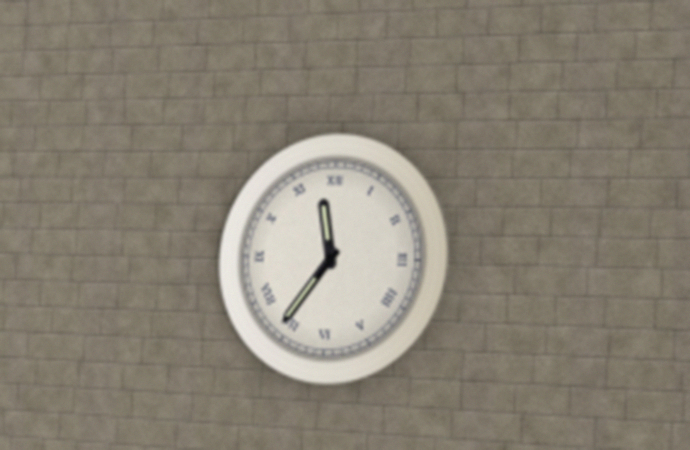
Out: 11,36
